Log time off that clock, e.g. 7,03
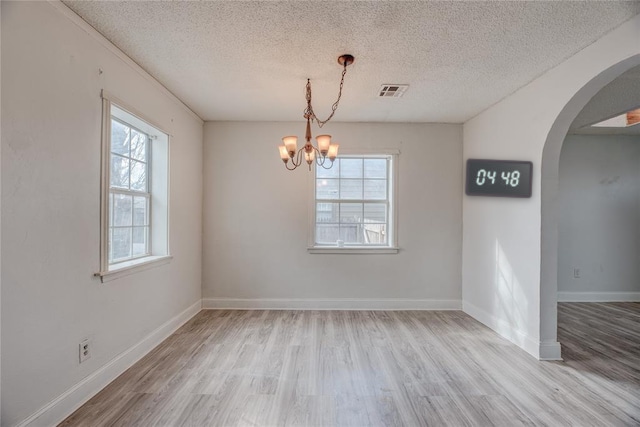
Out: 4,48
